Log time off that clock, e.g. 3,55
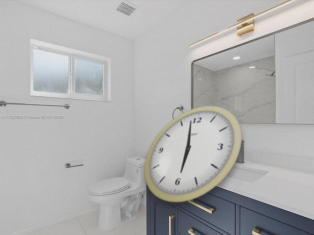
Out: 5,58
